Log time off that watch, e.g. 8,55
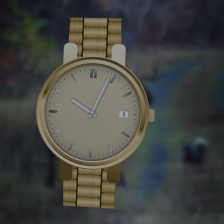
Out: 10,04
